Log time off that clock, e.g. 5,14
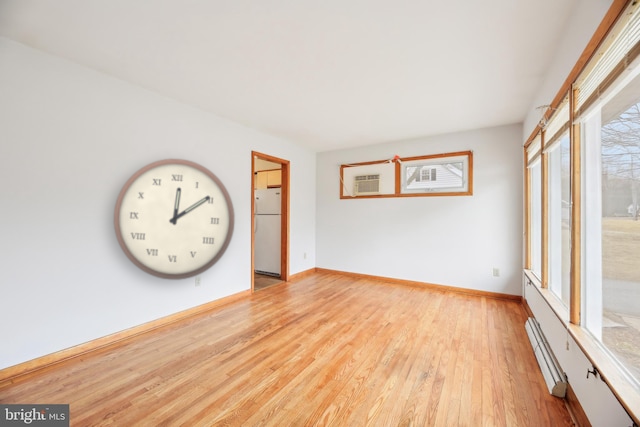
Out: 12,09
